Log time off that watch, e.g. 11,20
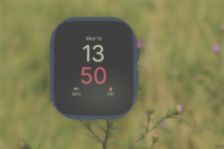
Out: 13,50
